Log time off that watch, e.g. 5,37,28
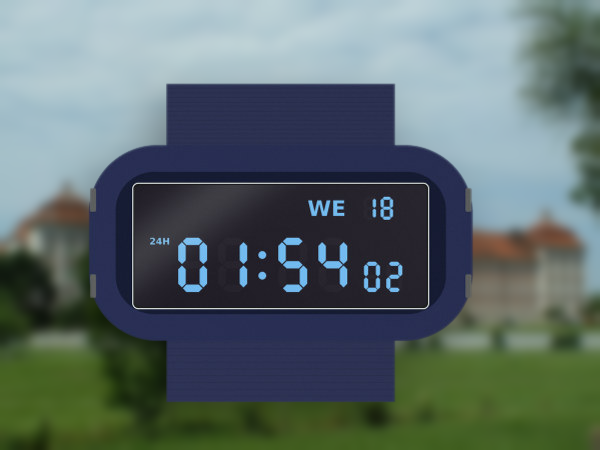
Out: 1,54,02
